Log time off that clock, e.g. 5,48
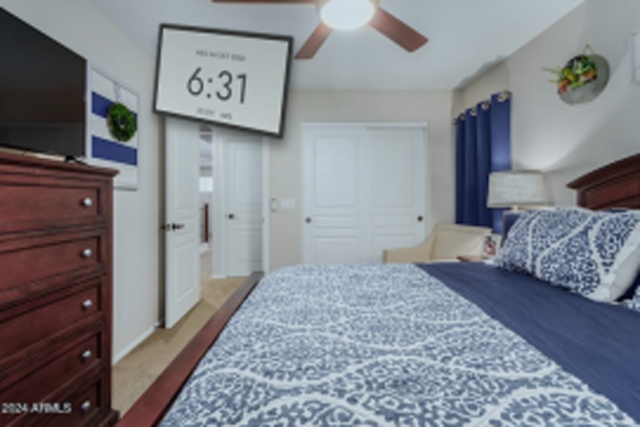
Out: 6,31
